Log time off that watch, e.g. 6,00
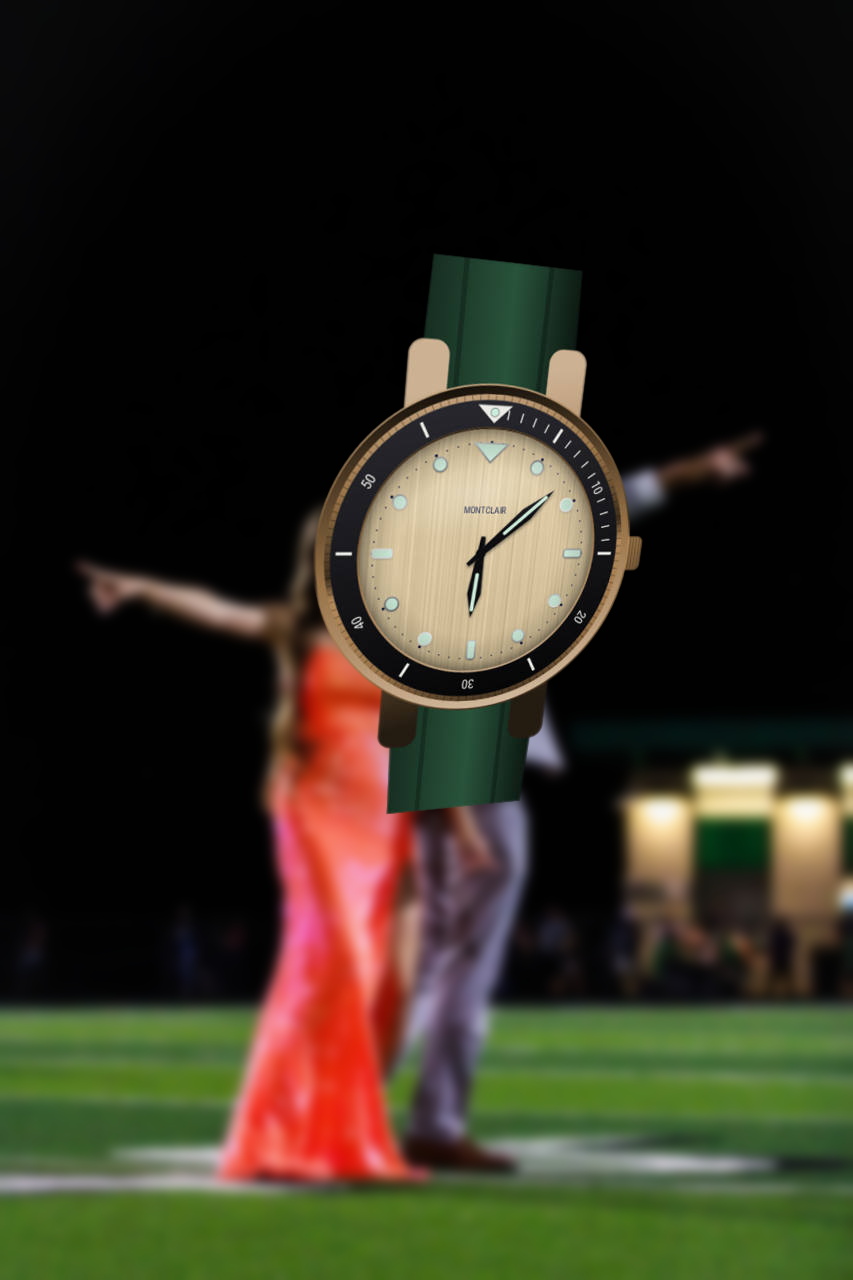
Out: 6,08
